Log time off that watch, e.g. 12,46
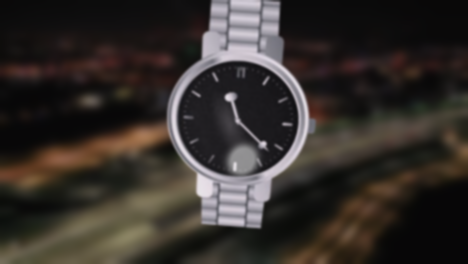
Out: 11,22
